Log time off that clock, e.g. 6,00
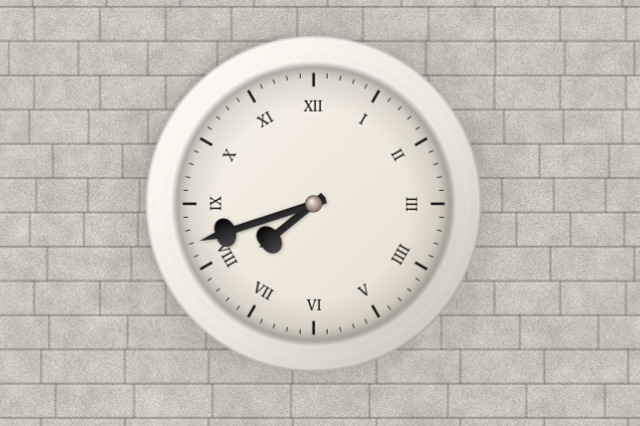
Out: 7,42
